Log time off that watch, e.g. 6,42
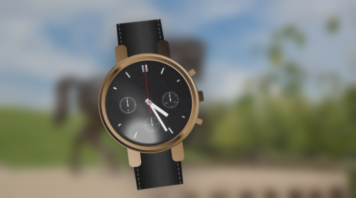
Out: 4,26
